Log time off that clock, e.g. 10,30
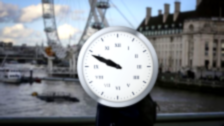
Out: 9,49
